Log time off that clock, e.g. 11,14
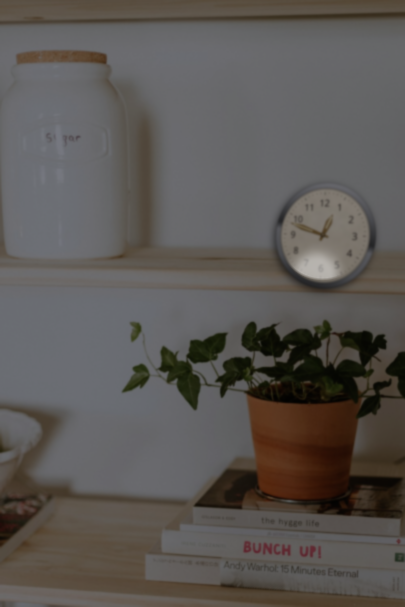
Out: 12,48
